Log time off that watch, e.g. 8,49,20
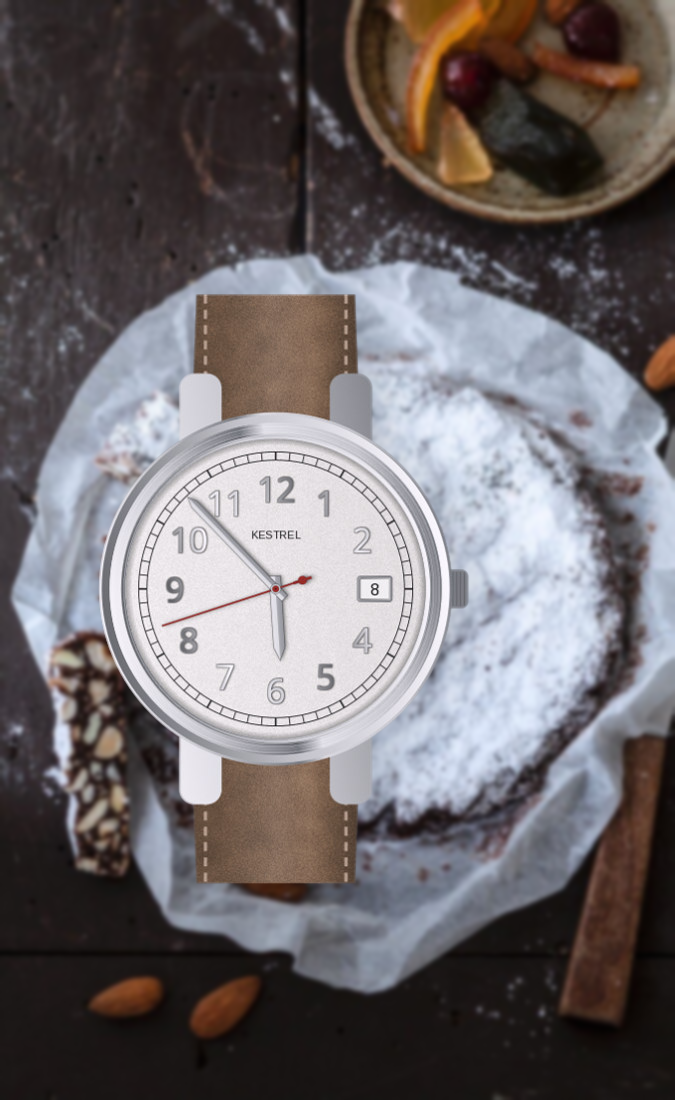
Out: 5,52,42
